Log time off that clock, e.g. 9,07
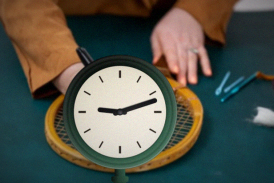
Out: 9,12
